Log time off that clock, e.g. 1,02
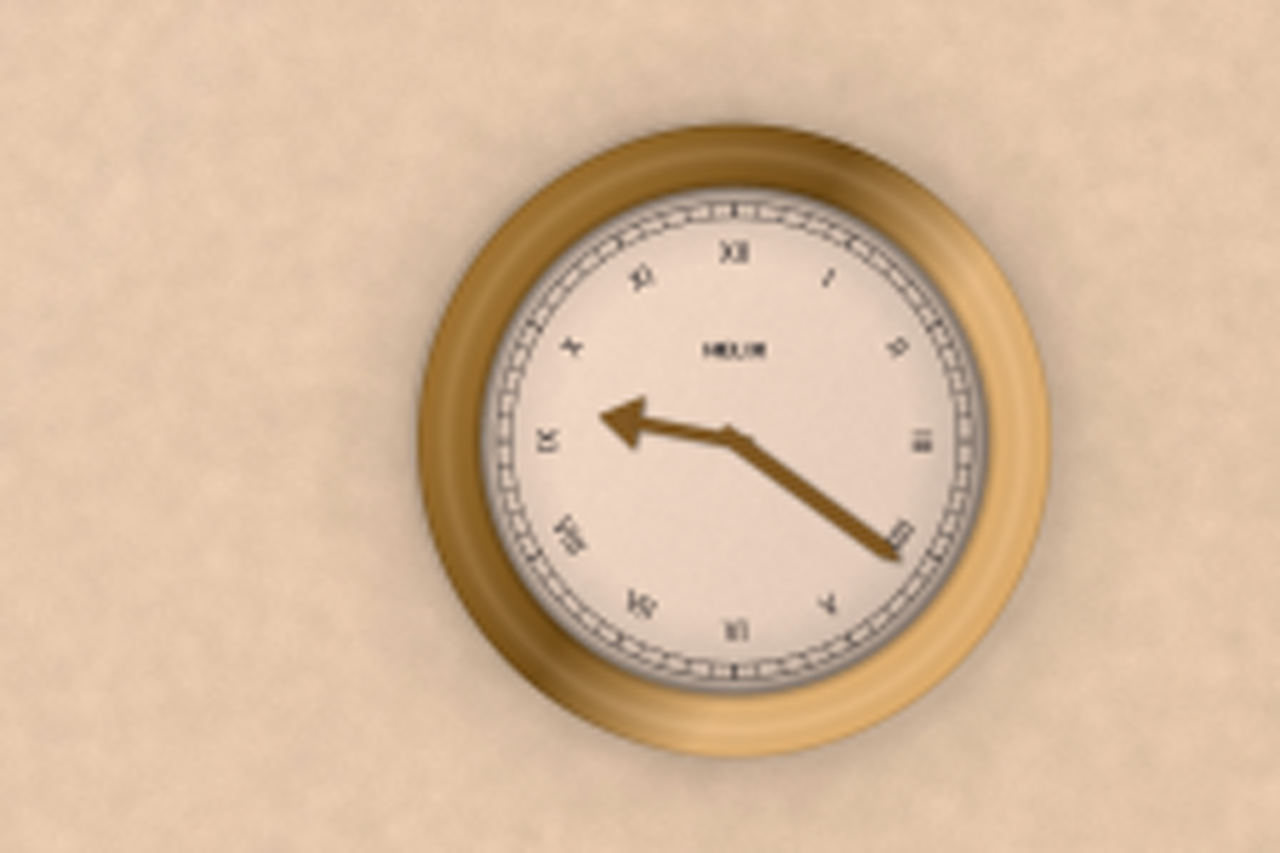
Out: 9,21
